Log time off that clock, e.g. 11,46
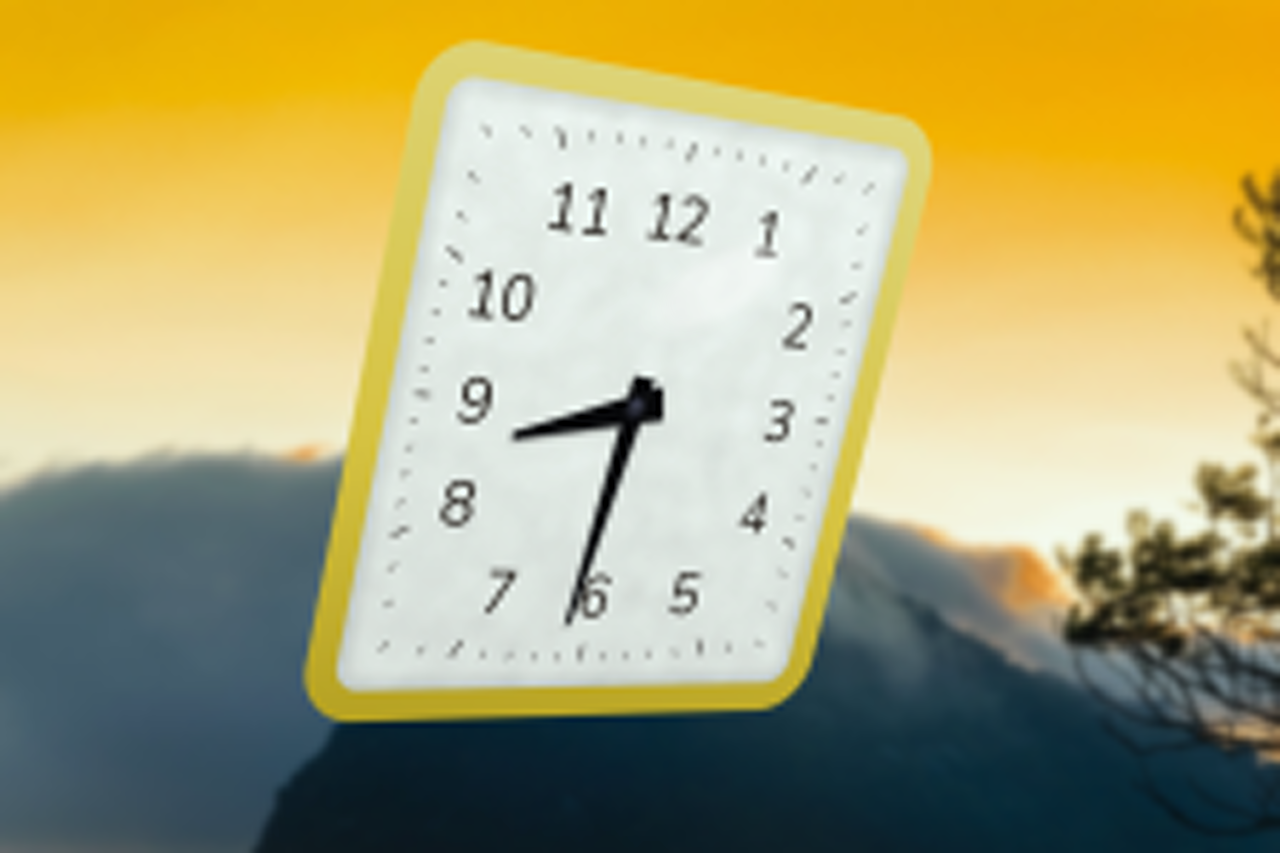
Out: 8,31
